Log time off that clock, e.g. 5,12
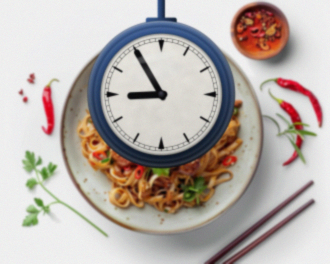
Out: 8,55
